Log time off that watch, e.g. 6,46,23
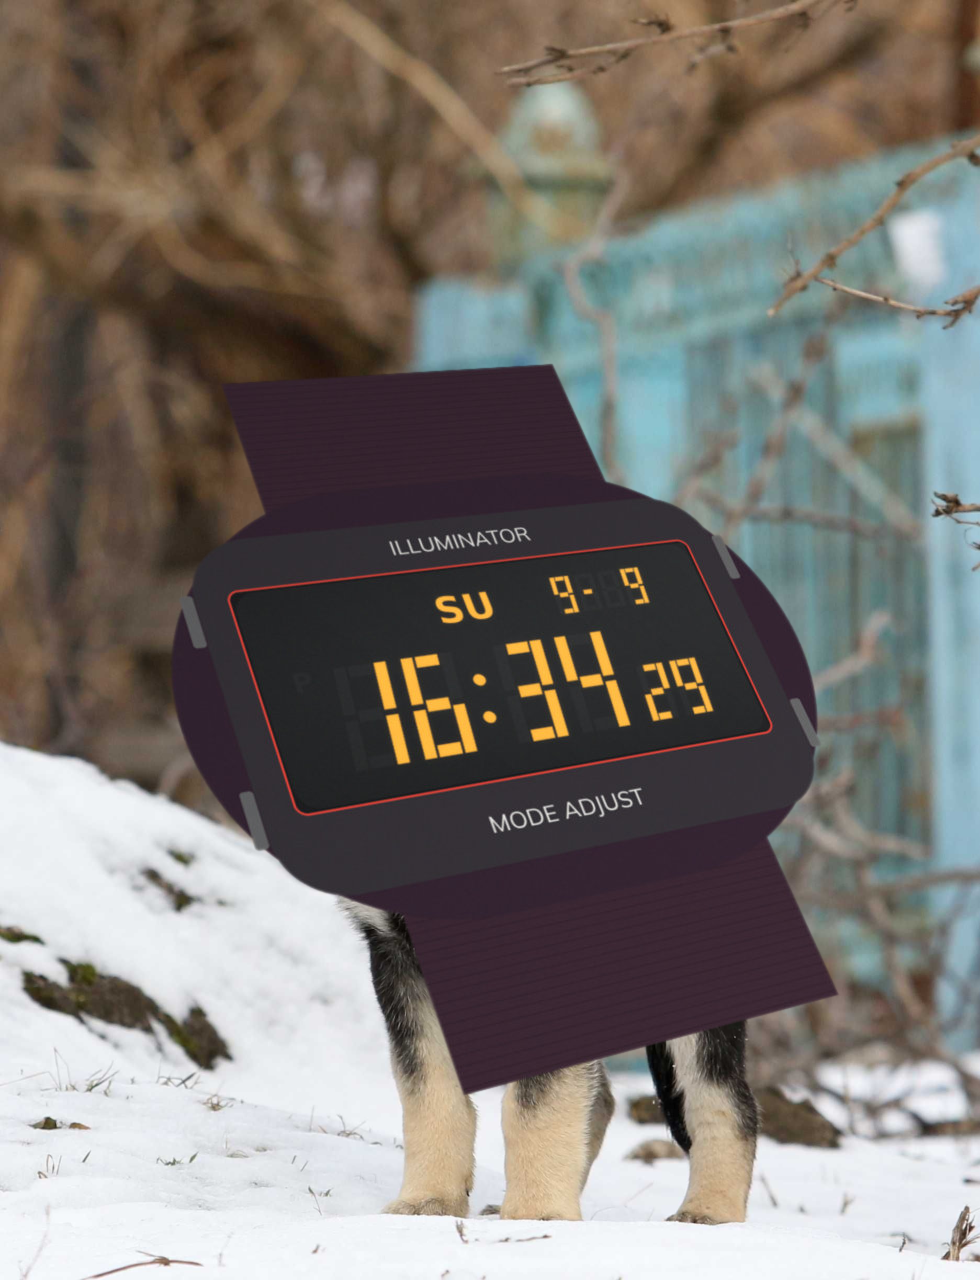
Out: 16,34,29
